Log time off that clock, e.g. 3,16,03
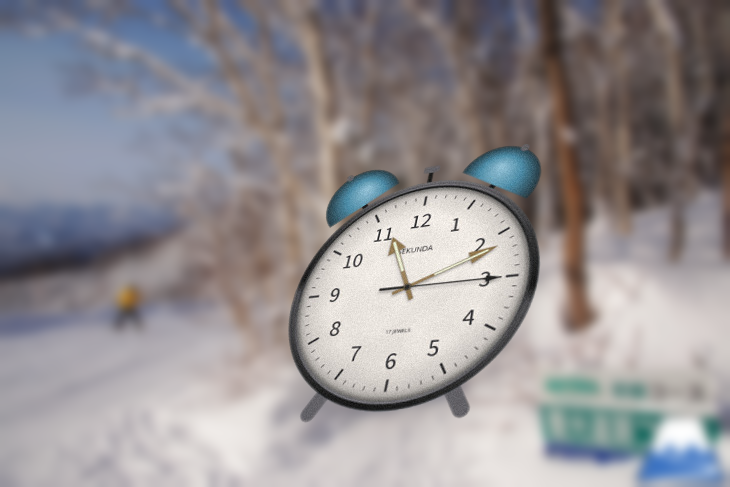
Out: 11,11,15
